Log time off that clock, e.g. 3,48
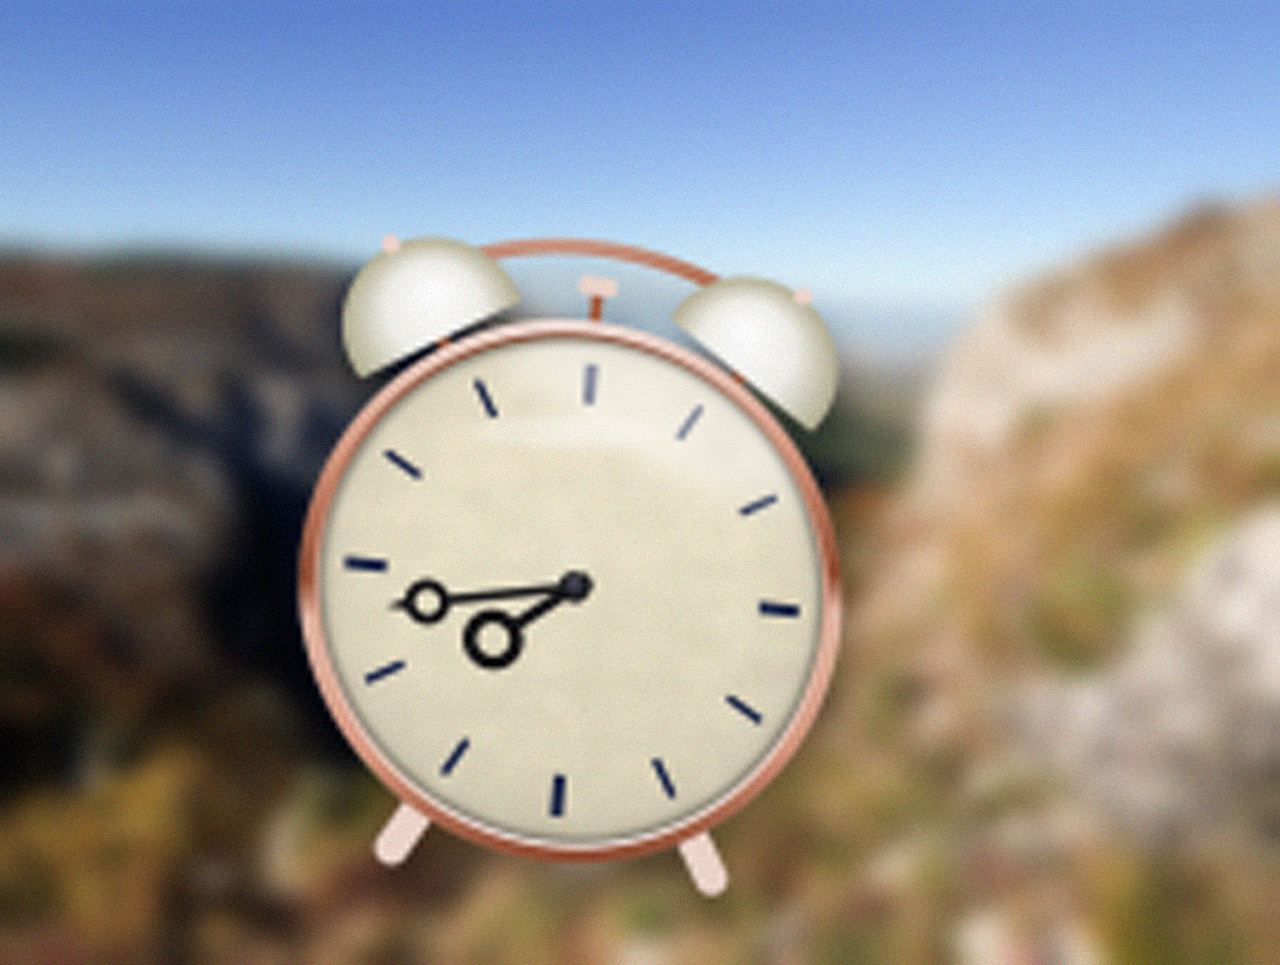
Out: 7,43
